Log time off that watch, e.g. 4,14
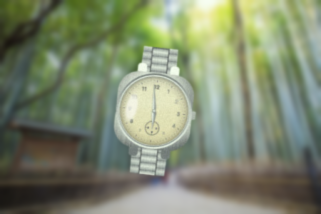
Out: 5,59
